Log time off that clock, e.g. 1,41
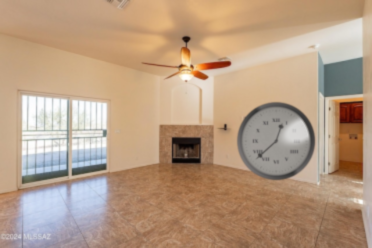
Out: 12,38
